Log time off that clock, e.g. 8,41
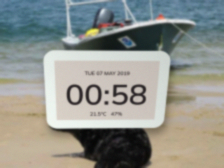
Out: 0,58
